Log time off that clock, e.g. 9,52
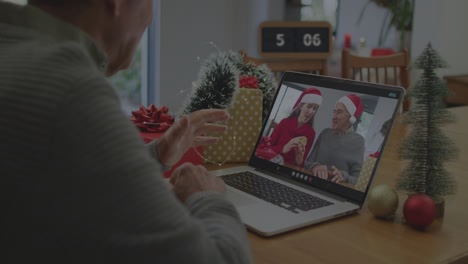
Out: 5,06
